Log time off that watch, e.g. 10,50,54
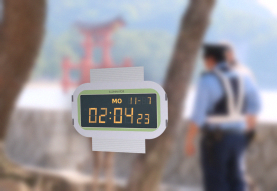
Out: 2,04,23
